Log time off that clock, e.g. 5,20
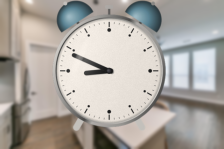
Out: 8,49
